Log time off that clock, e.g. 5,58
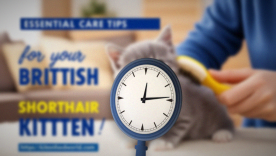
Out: 12,14
